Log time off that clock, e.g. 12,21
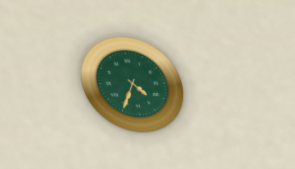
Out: 4,35
